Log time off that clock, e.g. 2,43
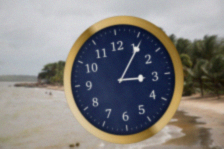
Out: 3,06
